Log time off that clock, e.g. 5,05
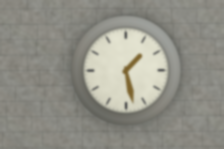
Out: 1,28
